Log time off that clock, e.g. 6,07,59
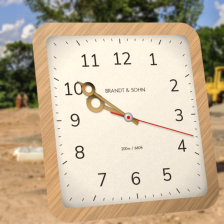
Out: 9,51,18
